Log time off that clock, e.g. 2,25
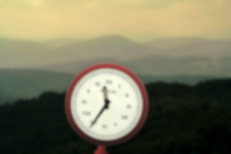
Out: 11,35
